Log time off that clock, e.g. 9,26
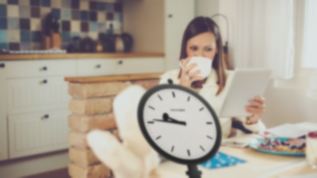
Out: 9,46
